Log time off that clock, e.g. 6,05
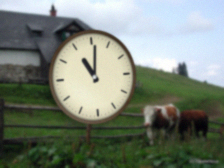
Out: 11,01
